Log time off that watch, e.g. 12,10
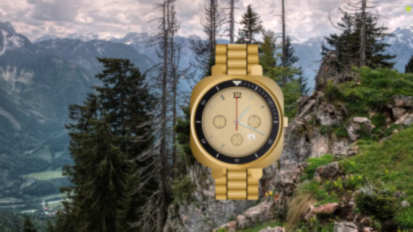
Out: 1,19
